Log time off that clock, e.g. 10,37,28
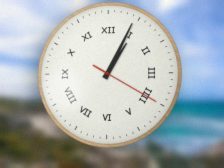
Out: 1,04,20
